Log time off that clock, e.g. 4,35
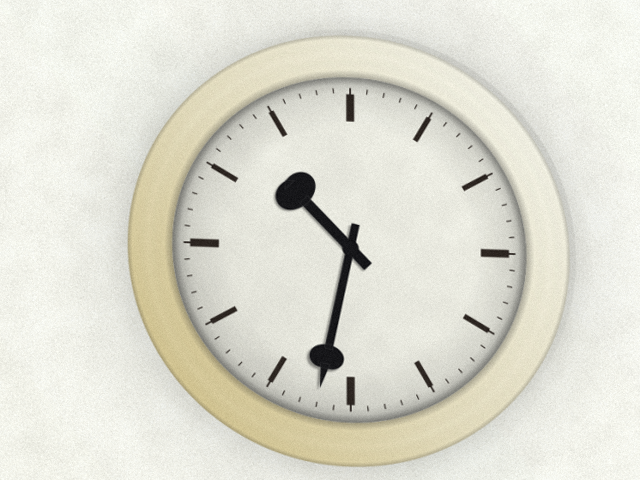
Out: 10,32
